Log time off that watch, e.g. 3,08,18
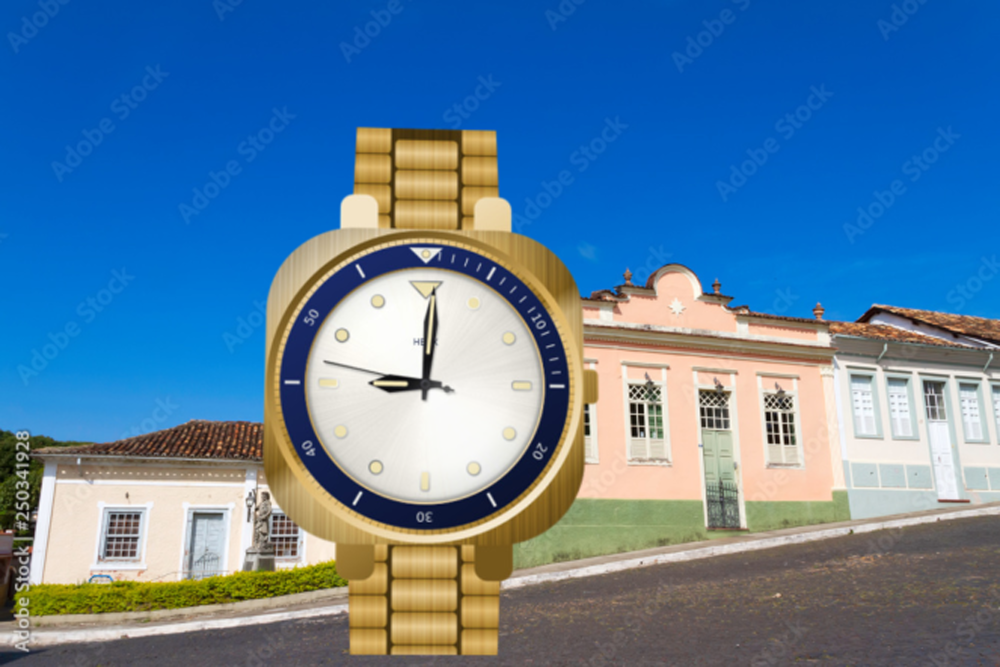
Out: 9,00,47
